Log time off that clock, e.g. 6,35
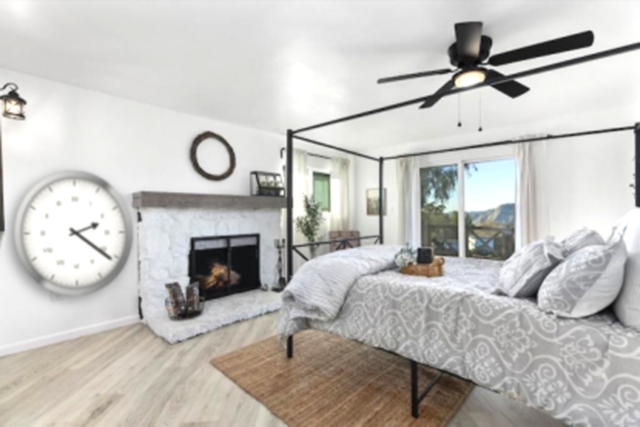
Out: 2,21
